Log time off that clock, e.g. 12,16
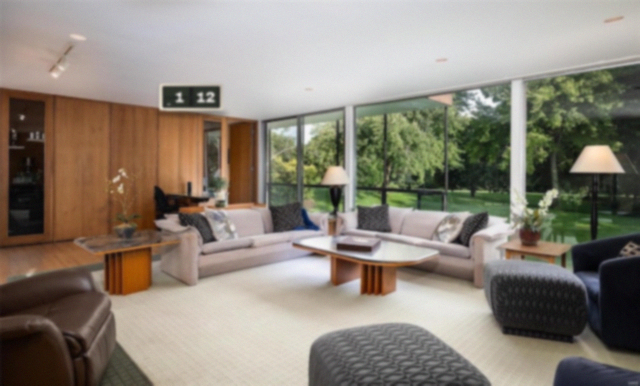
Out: 1,12
